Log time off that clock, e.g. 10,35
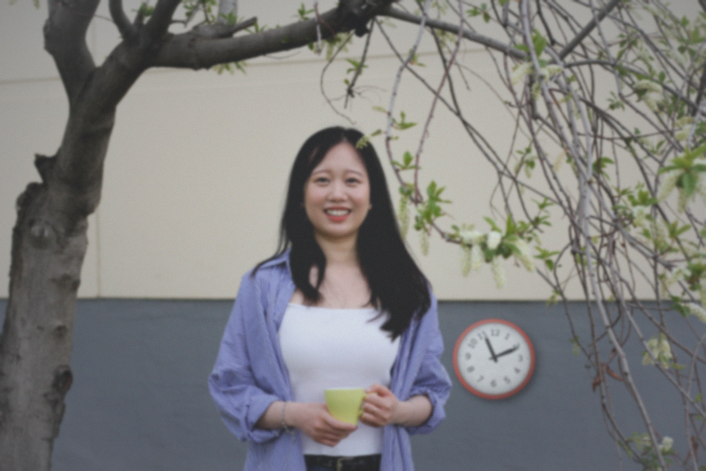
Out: 11,11
